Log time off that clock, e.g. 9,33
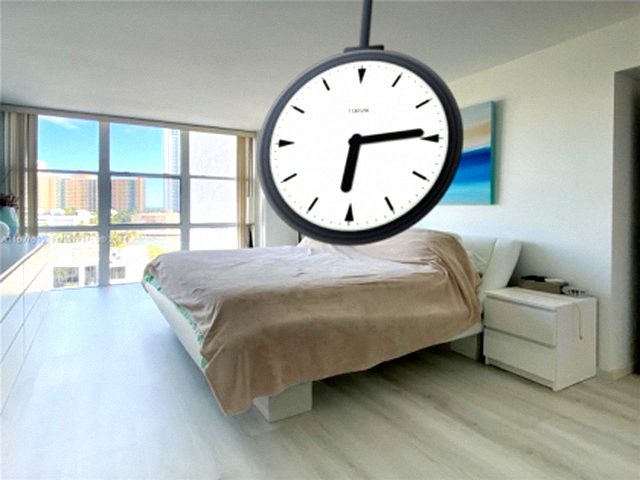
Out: 6,14
